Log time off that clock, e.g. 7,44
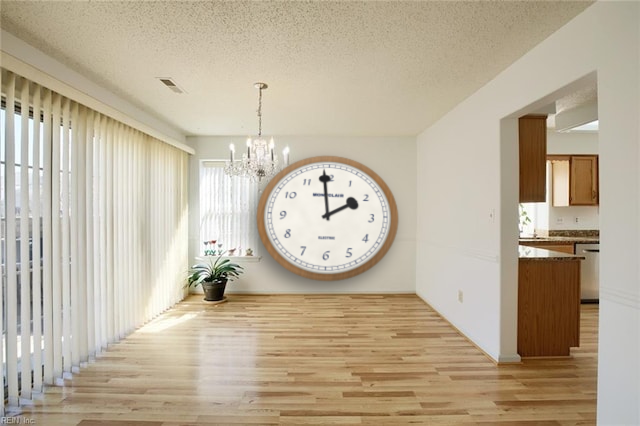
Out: 1,59
